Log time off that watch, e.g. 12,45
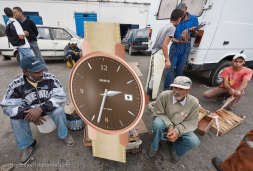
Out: 2,33
